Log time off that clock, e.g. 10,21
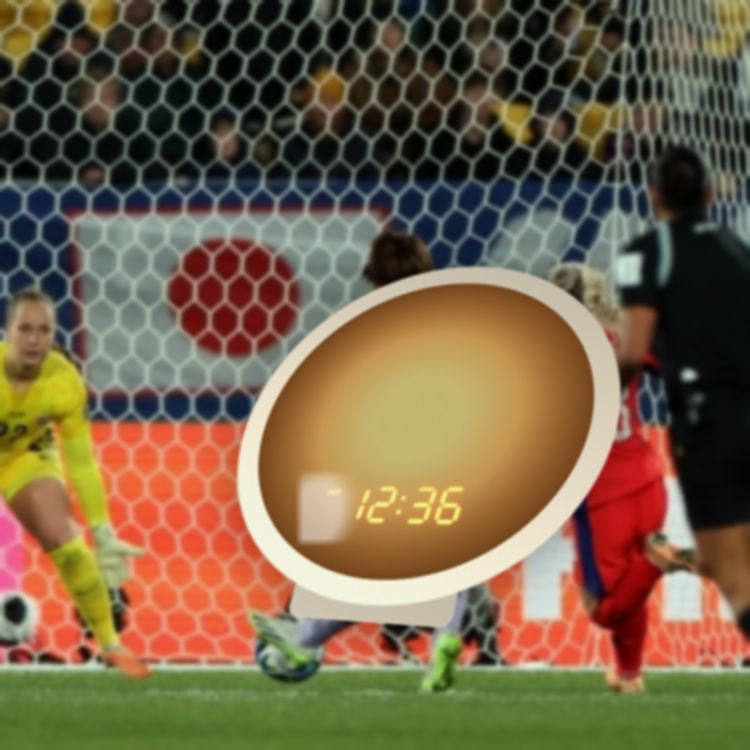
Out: 12,36
